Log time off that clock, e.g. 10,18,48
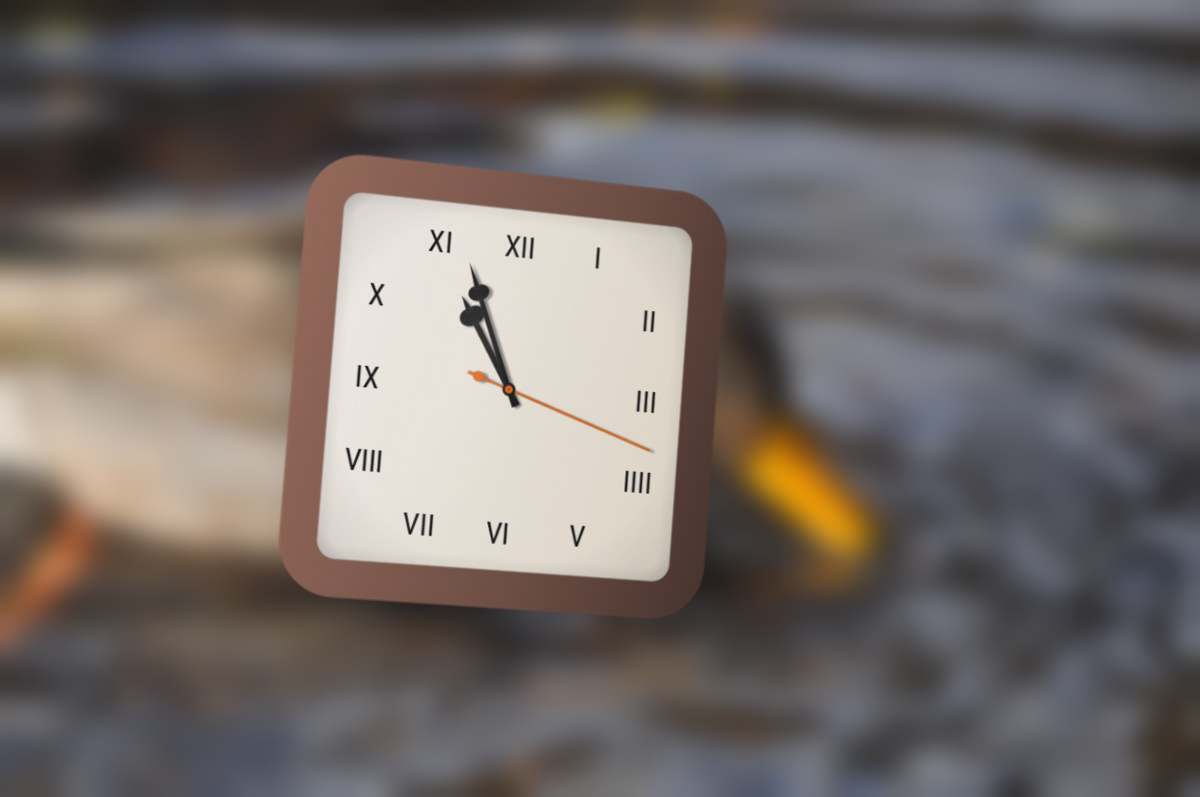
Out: 10,56,18
